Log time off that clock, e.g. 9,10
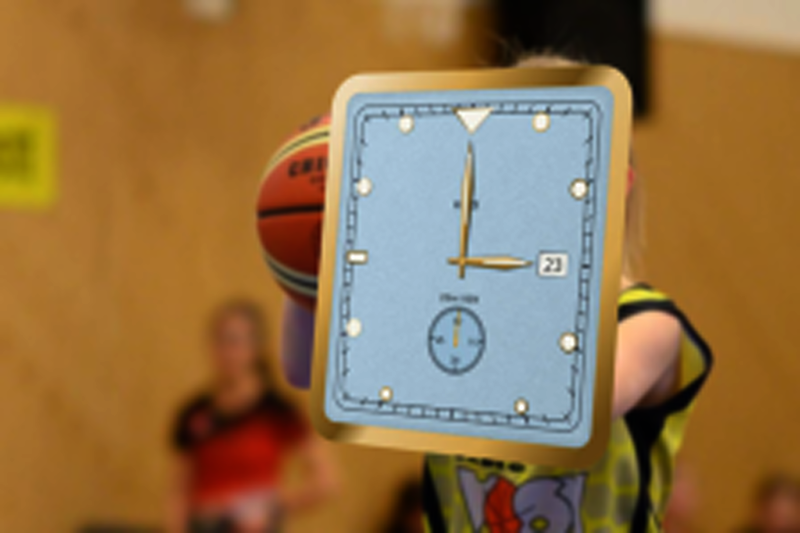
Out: 3,00
